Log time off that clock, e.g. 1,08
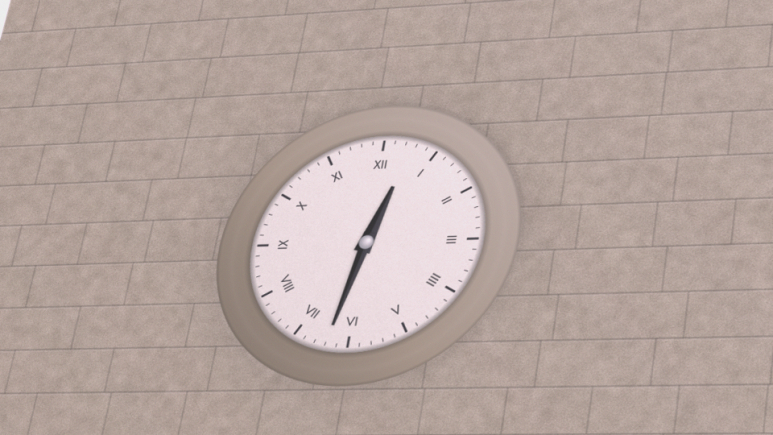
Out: 12,32
